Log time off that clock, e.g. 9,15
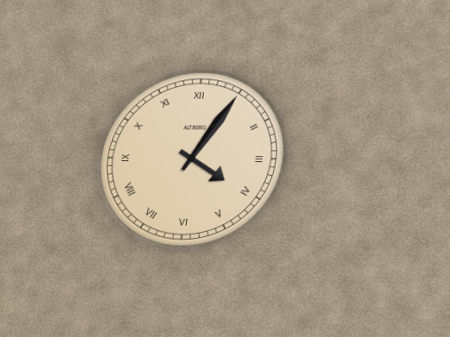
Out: 4,05
